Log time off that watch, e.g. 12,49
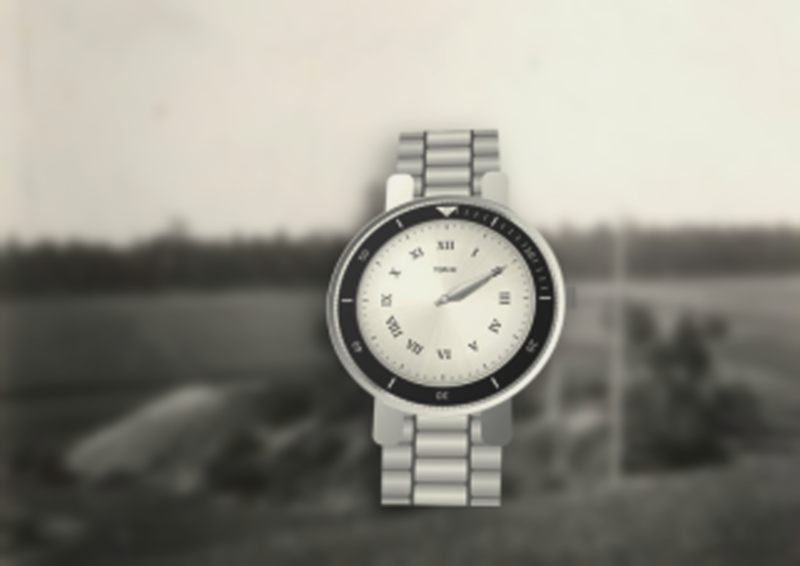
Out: 2,10
